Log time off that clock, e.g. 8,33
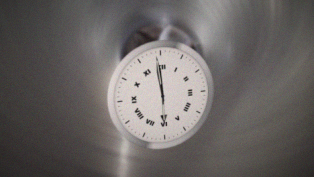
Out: 5,59
